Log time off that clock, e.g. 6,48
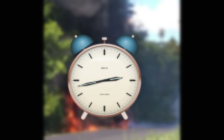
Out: 2,43
